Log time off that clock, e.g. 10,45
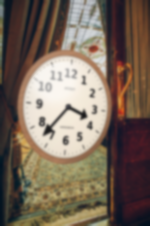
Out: 3,37
